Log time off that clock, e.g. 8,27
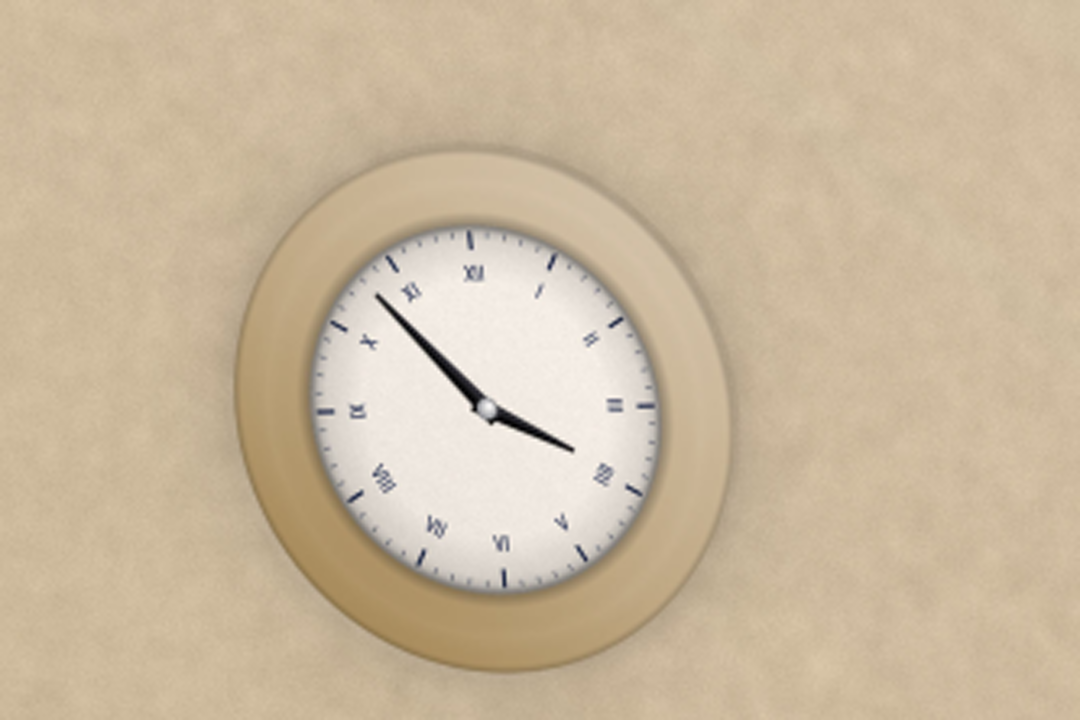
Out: 3,53
